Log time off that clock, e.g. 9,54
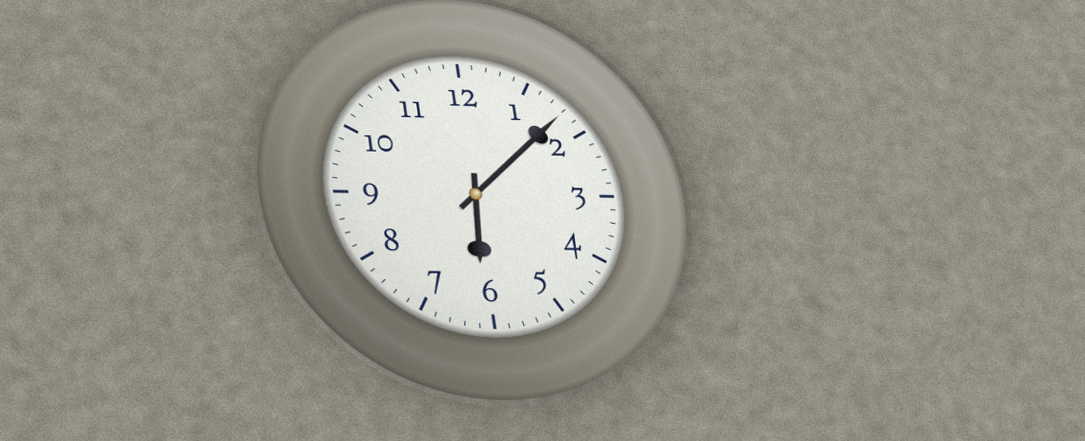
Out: 6,08
